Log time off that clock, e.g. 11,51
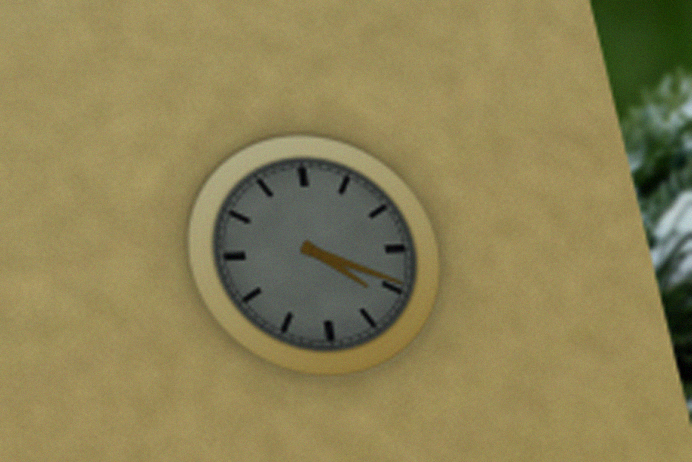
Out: 4,19
